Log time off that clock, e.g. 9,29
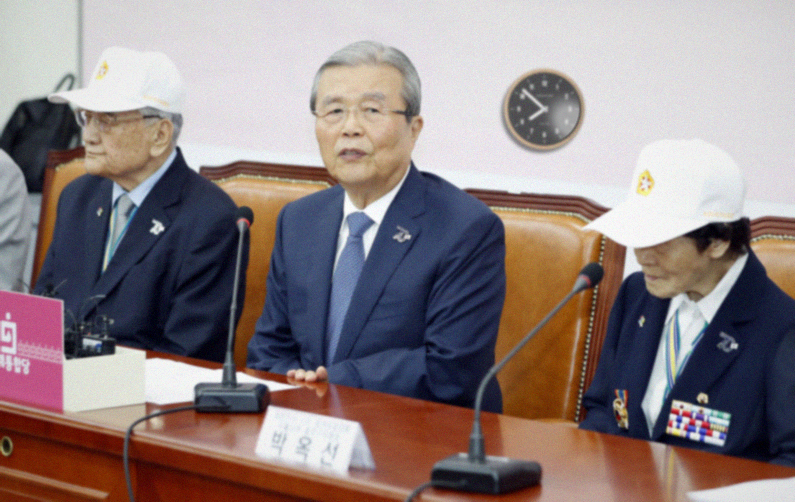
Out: 7,52
